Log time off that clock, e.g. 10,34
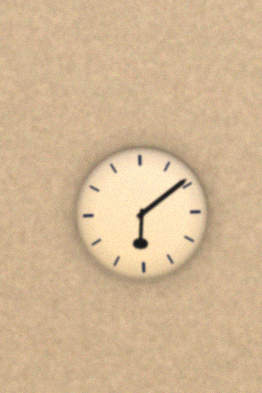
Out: 6,09
